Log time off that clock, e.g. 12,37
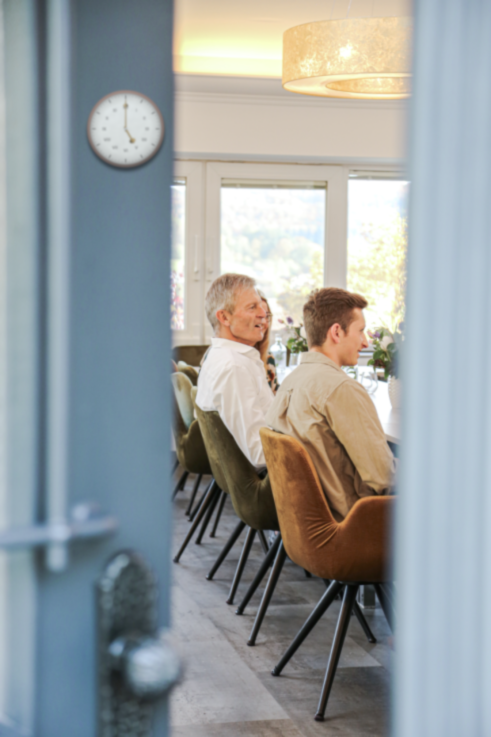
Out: 5,00
